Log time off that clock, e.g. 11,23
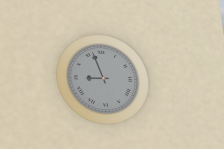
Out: 8,57
